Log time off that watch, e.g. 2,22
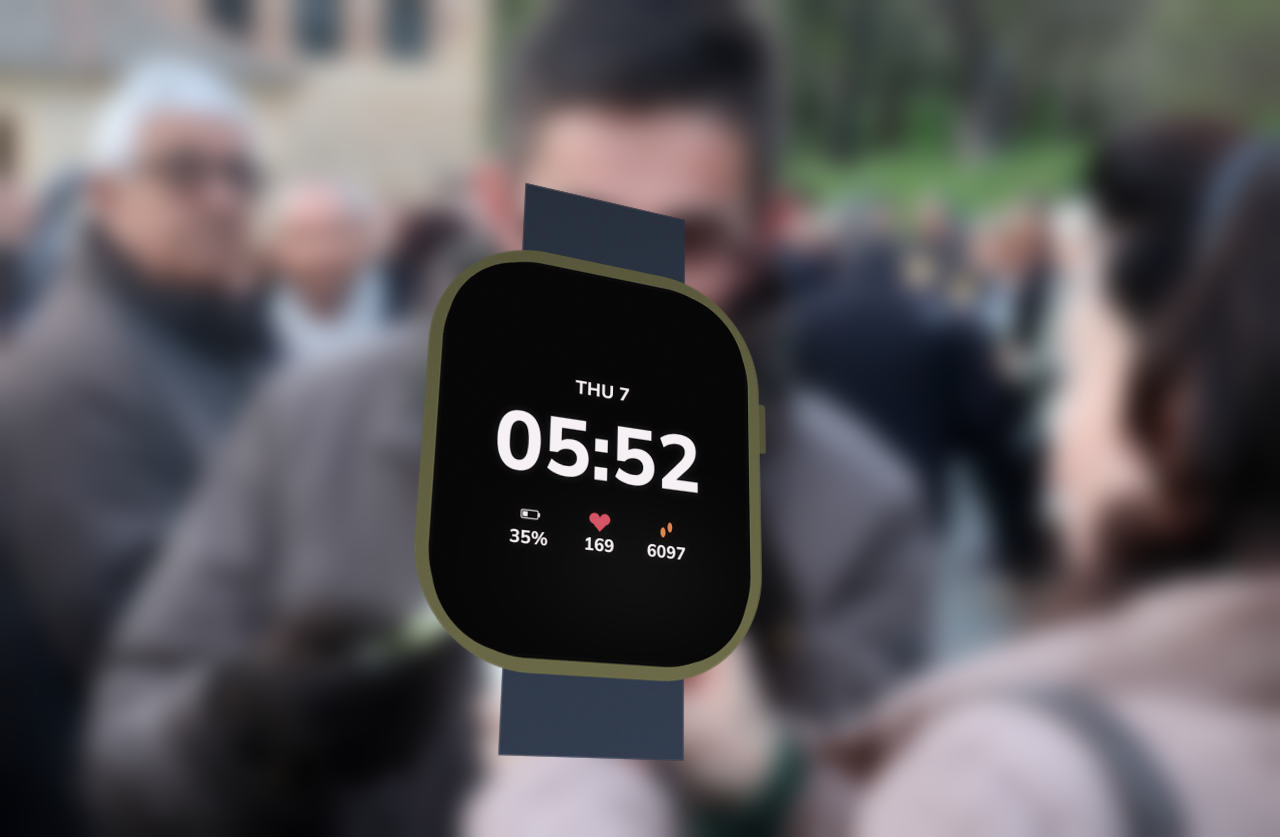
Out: 5,52
